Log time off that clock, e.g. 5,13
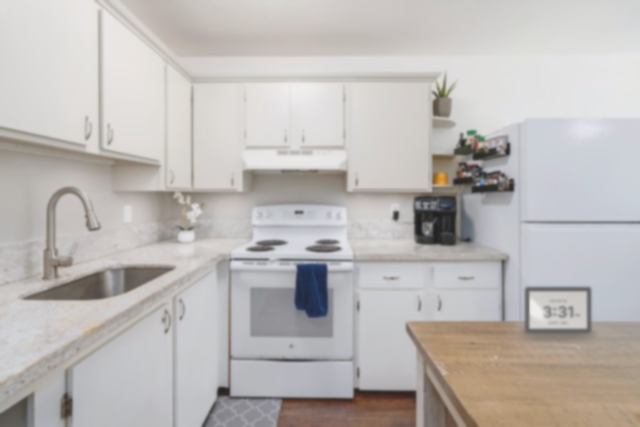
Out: 3,31
